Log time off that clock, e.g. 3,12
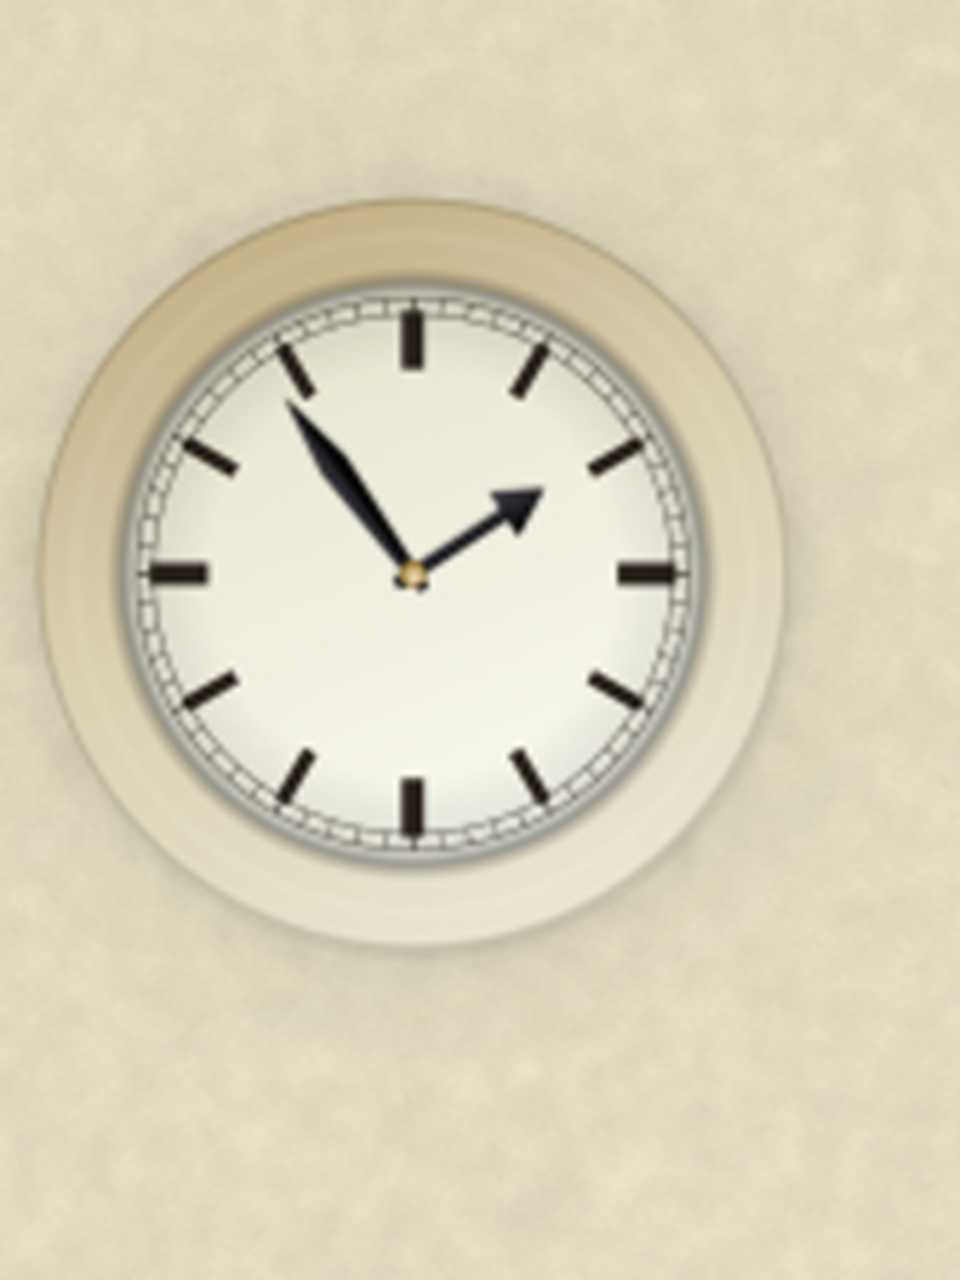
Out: 1,54
